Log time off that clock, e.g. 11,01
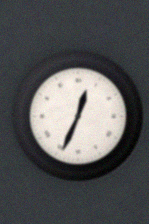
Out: 12,34
